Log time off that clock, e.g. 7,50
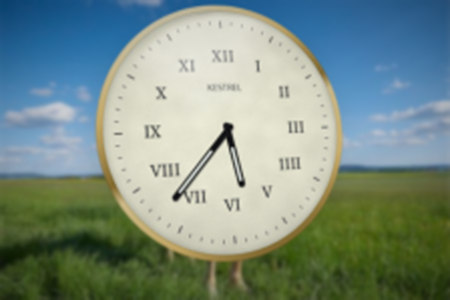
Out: 5,37
